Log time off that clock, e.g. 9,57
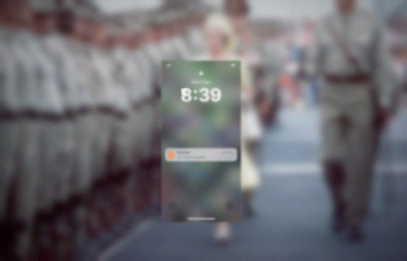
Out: 8,39
